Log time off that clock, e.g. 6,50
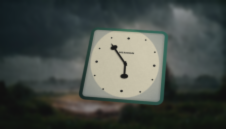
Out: 5,54
